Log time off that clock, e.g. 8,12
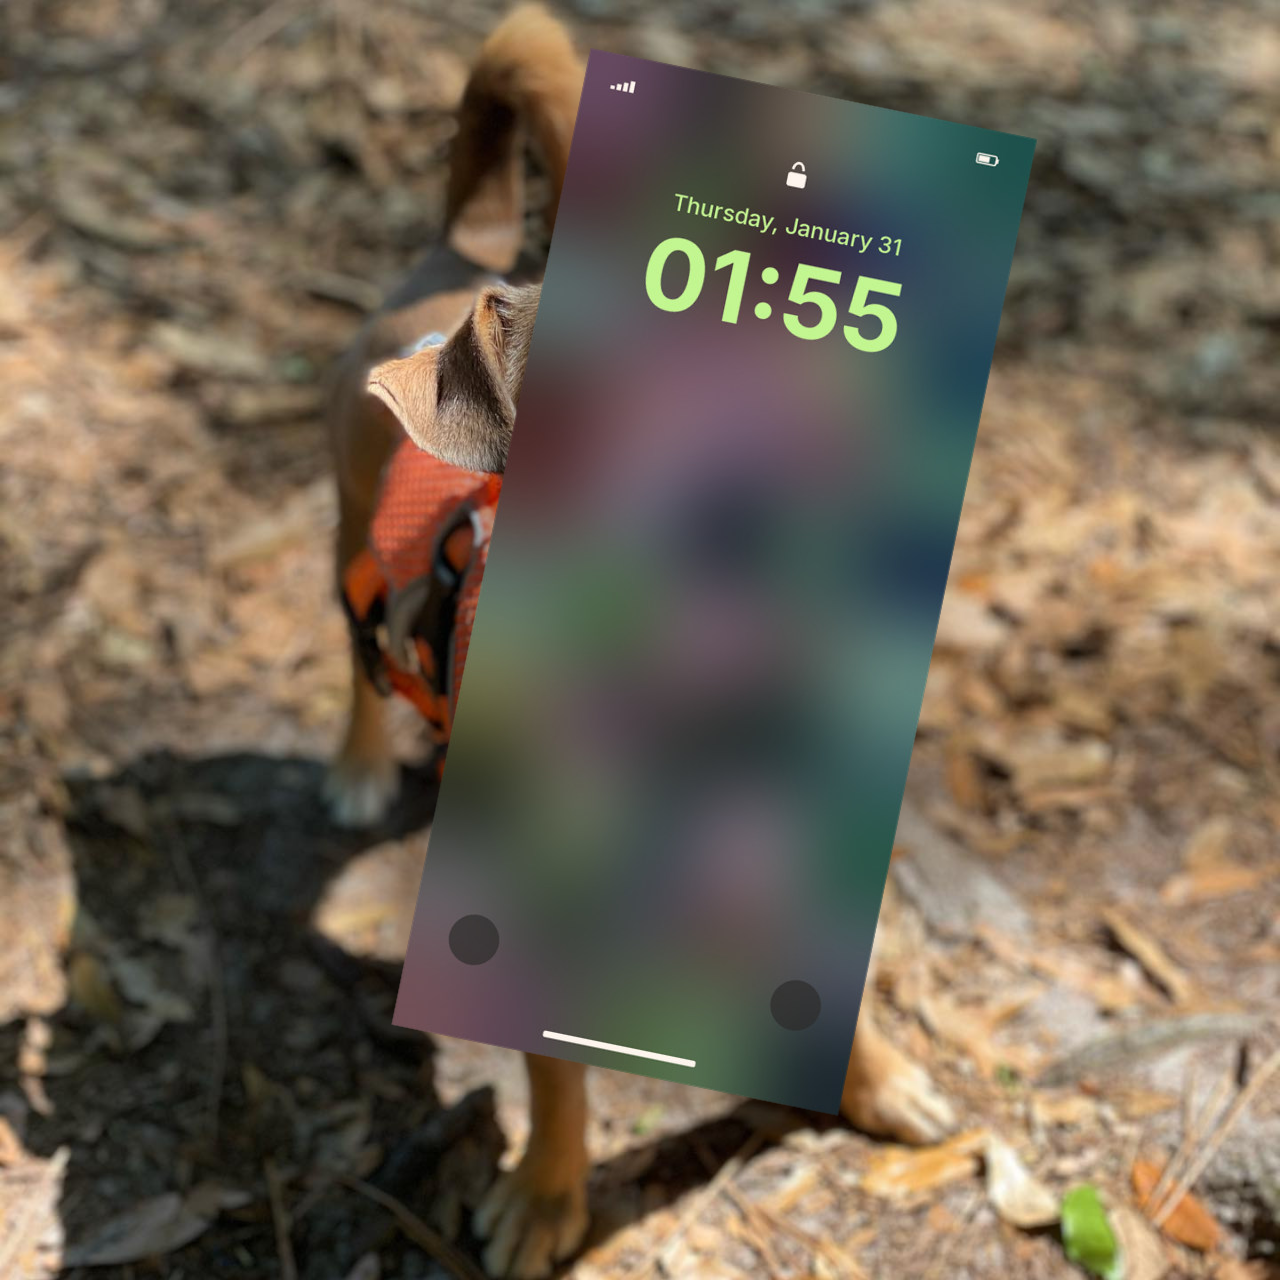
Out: 1,55
